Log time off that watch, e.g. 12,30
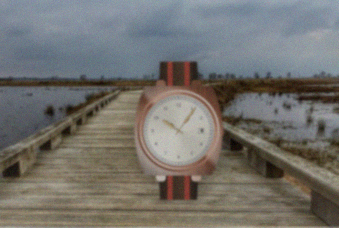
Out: 10,06
